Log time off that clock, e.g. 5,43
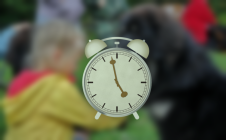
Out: 4,58
